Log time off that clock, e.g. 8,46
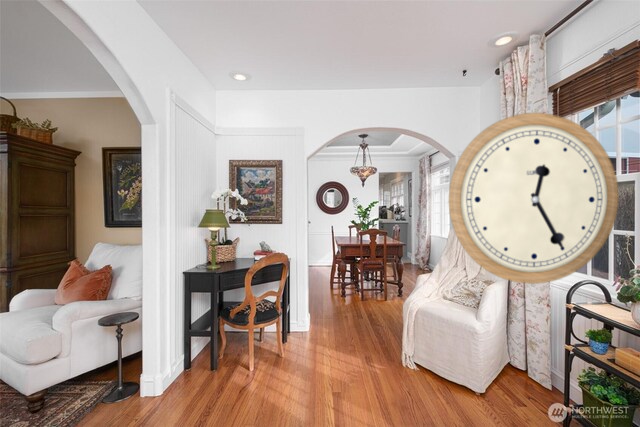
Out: 12,25
